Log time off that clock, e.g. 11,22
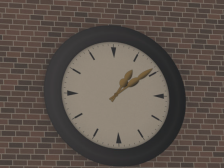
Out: 1,09
